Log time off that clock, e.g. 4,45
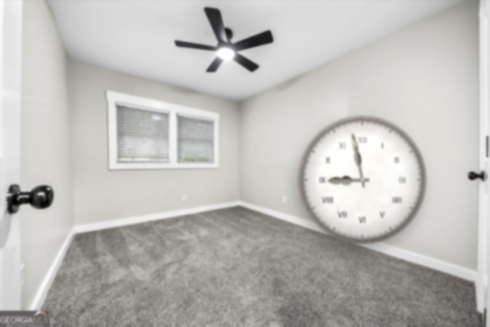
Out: 8,58
